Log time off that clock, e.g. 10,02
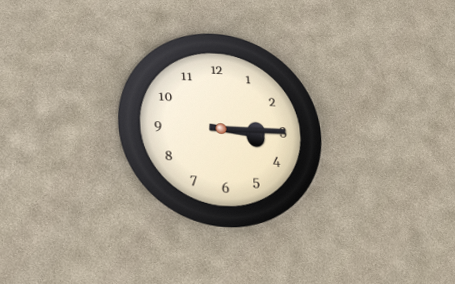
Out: 3,15
